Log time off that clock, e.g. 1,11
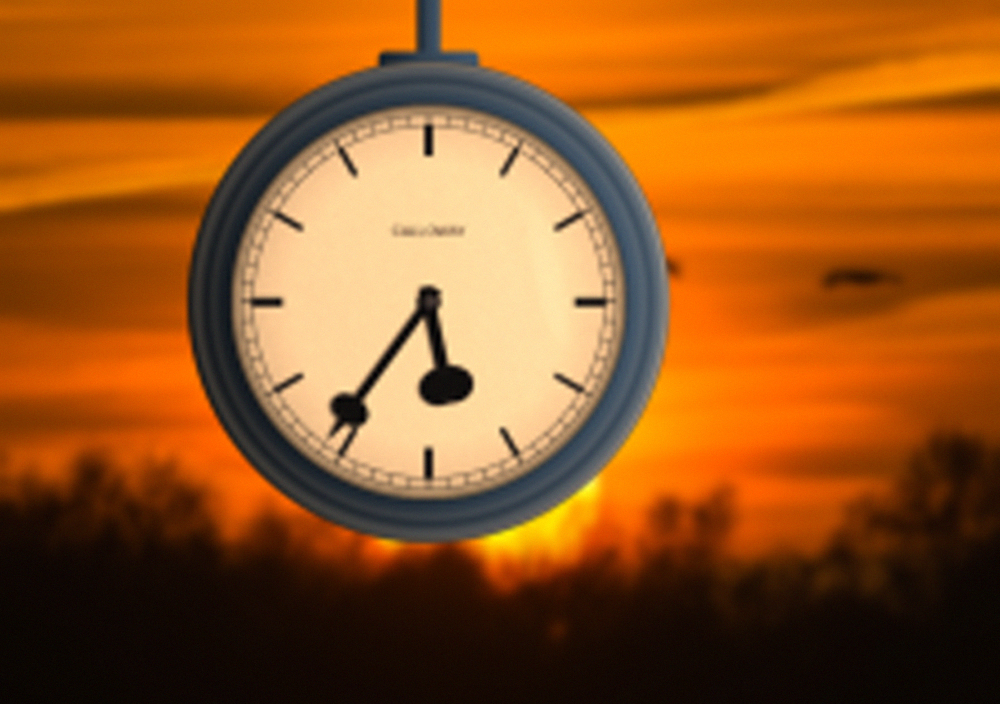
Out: 5,36
